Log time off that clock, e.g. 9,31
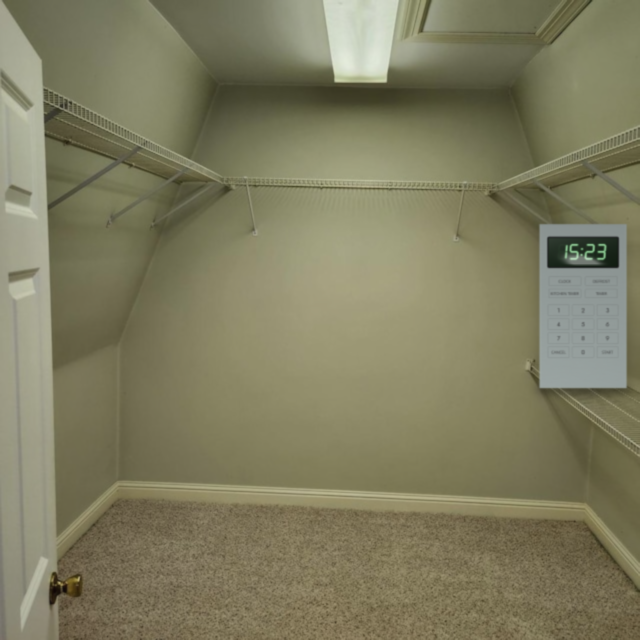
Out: 15,23
